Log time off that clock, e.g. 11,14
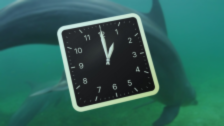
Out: 1,00
